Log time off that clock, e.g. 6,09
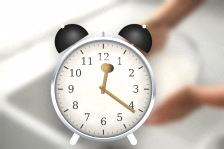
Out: 12,21
